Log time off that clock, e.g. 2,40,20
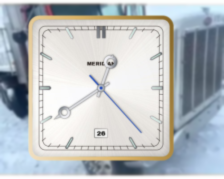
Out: 12,39,23
